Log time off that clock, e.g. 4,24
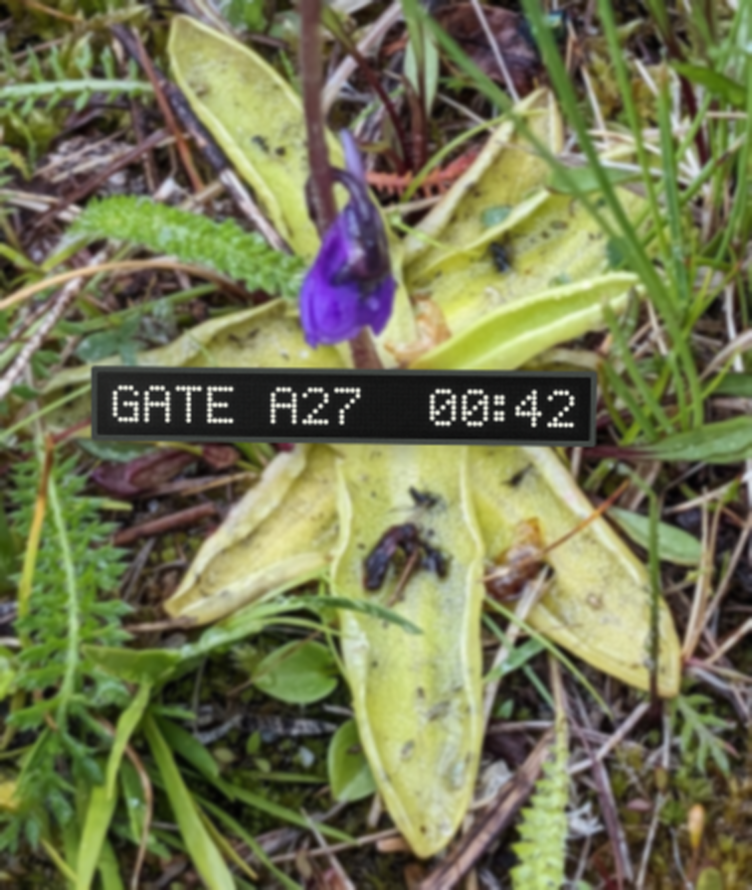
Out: 0,42
